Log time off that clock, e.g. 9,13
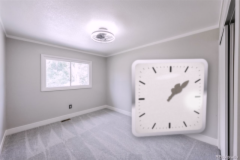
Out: 1,08
